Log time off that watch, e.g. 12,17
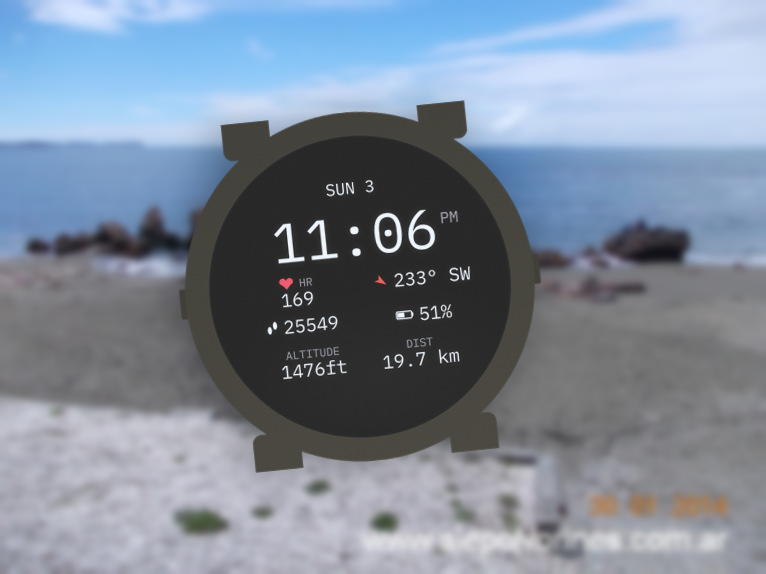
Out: 11,06
